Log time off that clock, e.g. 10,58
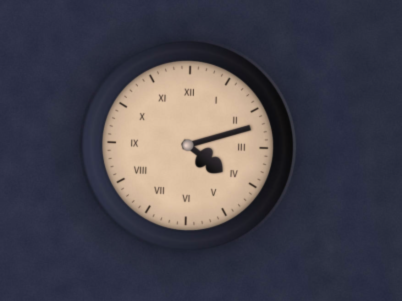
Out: 4,12
